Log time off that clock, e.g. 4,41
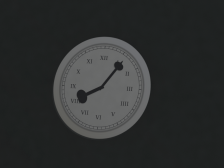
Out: 8,06
